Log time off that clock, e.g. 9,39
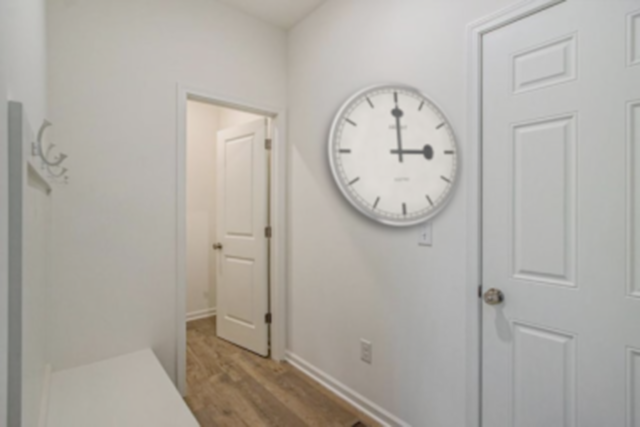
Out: 3,00
